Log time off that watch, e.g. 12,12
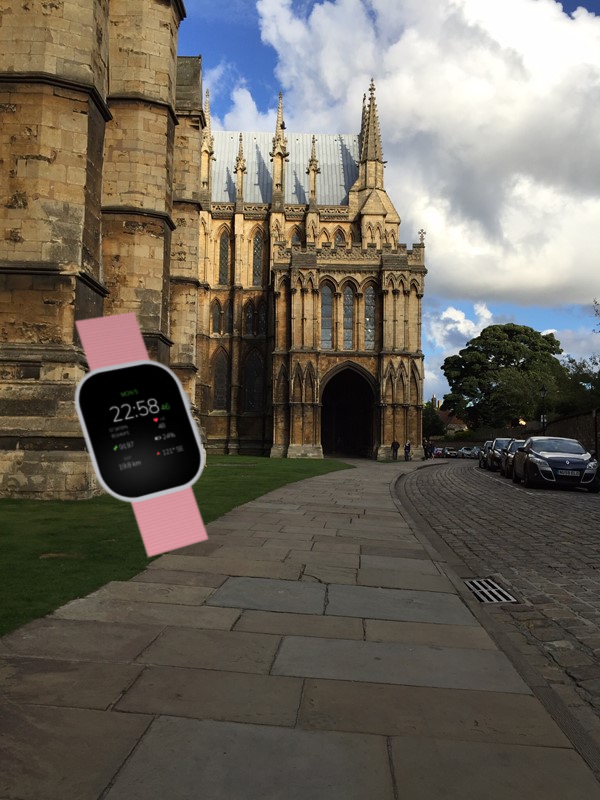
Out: 22,58
